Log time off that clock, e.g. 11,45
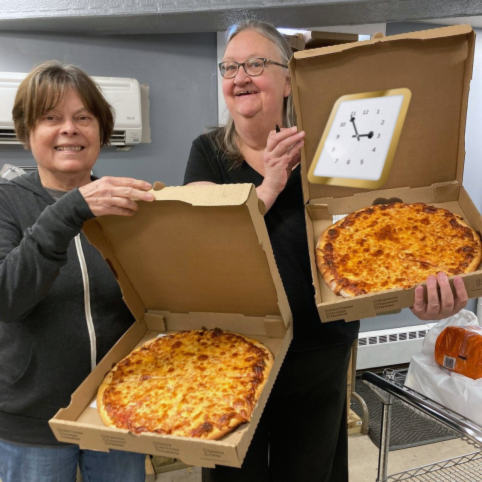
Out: 2,54
